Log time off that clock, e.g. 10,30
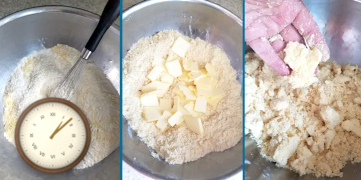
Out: 1,08
